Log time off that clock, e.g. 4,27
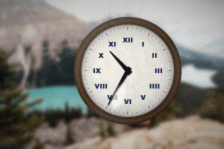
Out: 10,35
